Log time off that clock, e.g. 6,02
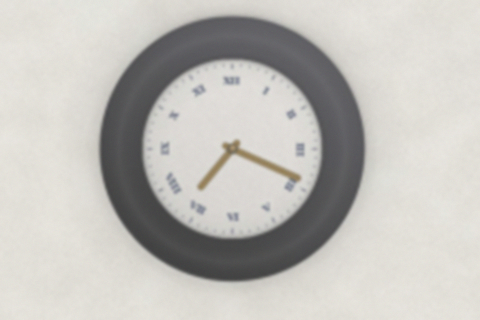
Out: 7,19
